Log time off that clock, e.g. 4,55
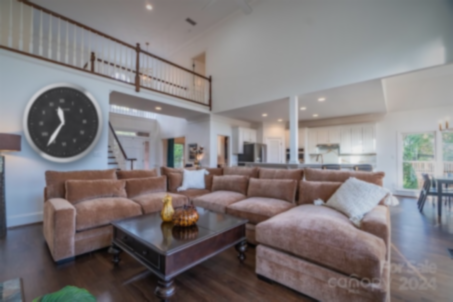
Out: 11,36
